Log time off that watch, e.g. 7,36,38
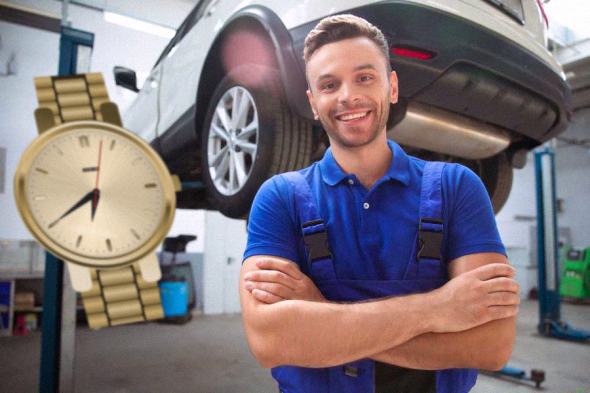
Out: 6,40,03
